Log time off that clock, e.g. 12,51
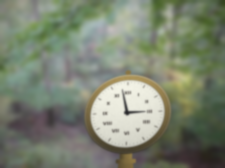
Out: 2,58
